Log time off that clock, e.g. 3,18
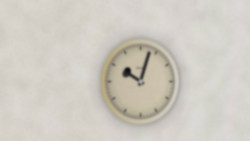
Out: 10,03
